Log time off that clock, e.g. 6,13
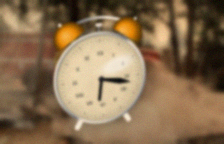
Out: 6,17
